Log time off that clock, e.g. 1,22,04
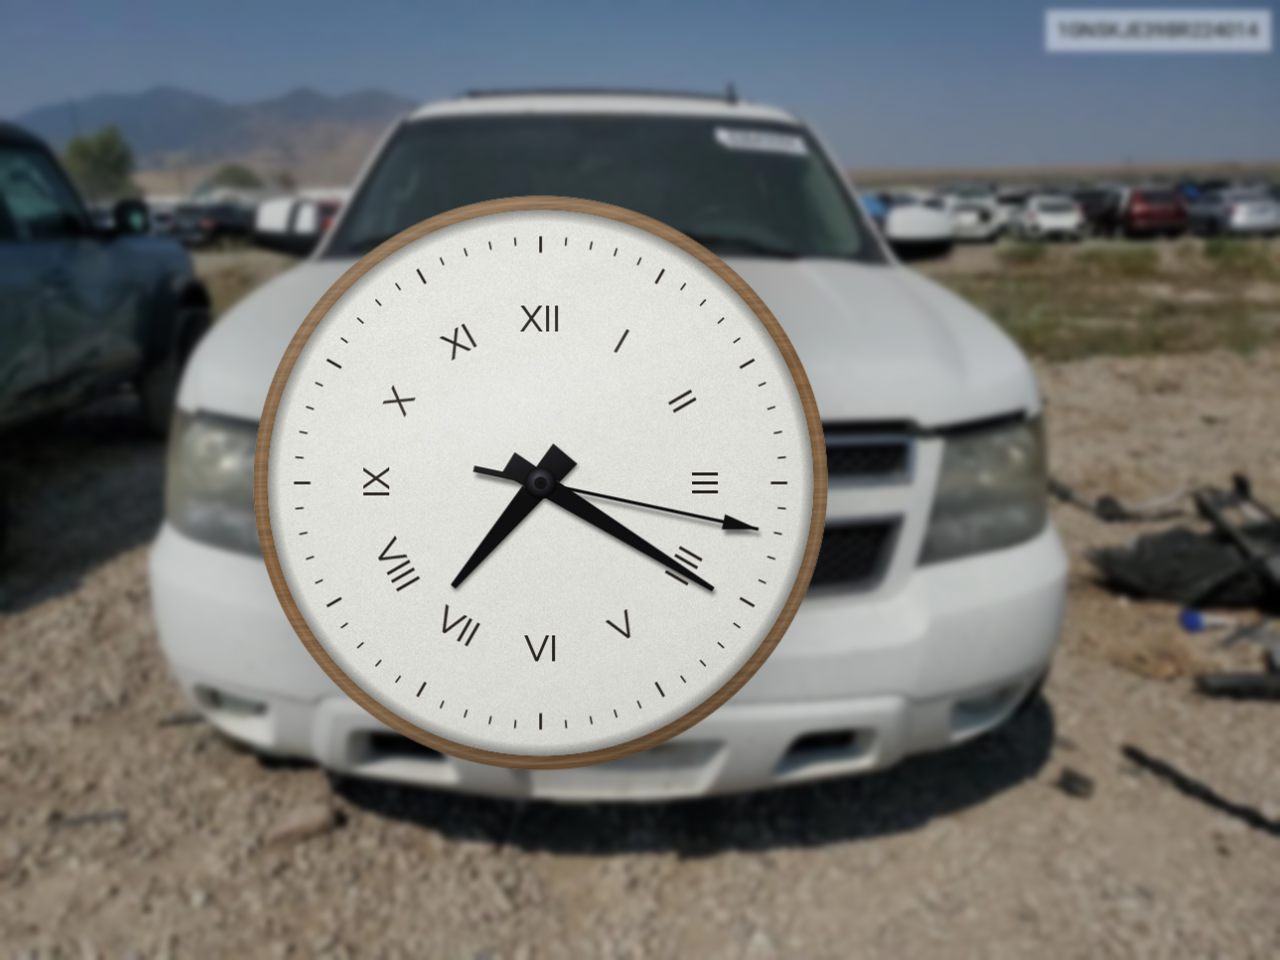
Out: 7,20,17
